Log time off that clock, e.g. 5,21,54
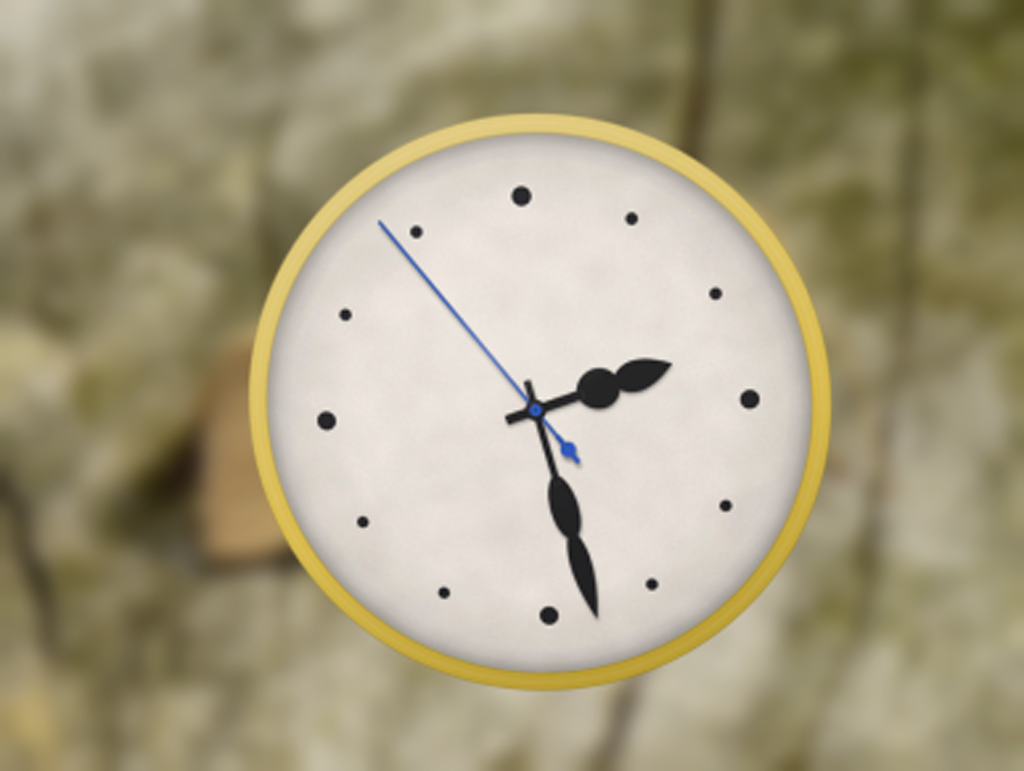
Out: 2,27,54
